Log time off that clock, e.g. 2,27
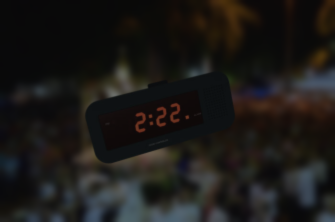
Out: 2,22
